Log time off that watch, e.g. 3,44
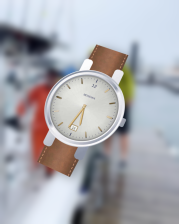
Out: 5,32
